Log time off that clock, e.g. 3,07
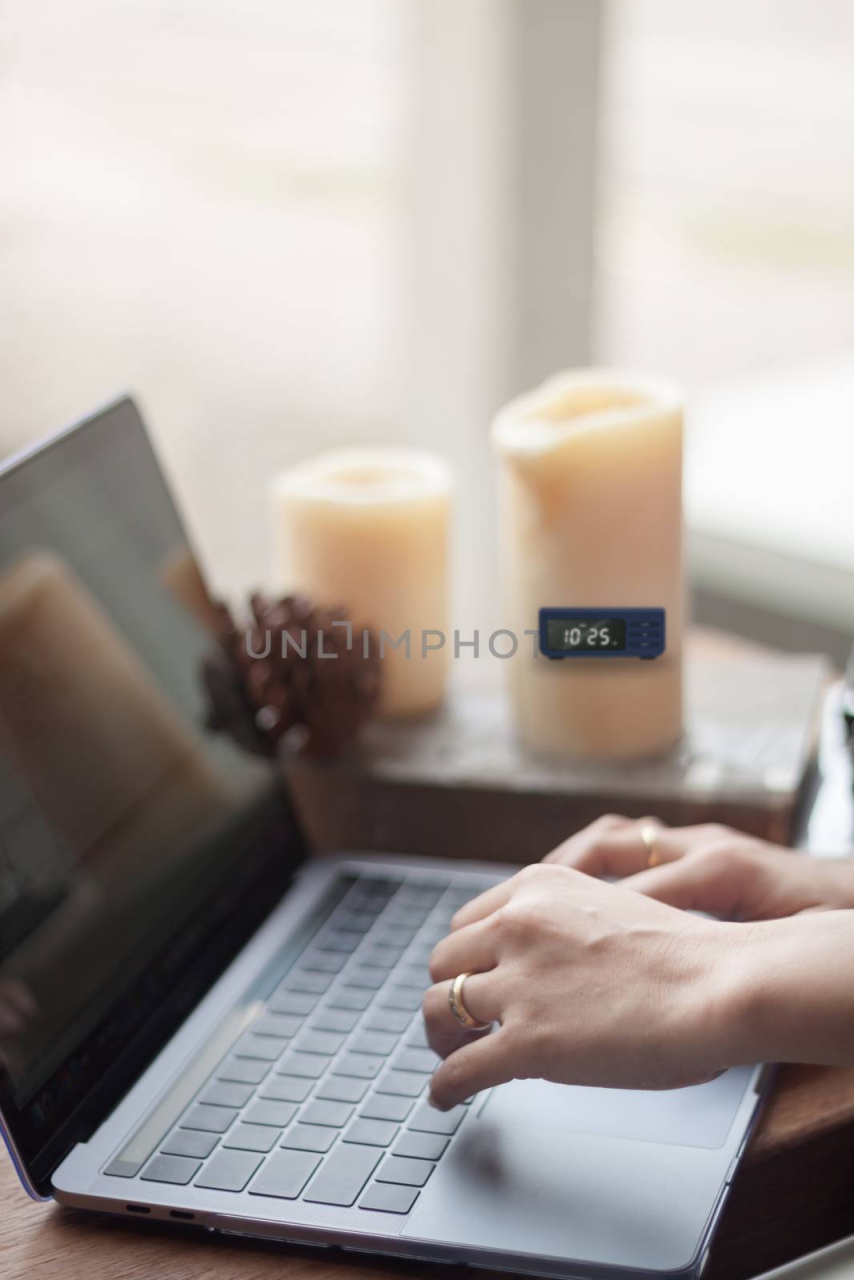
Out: 10,25
